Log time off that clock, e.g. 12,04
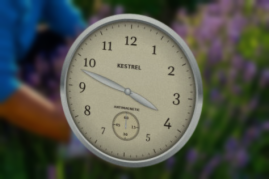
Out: 3,48
